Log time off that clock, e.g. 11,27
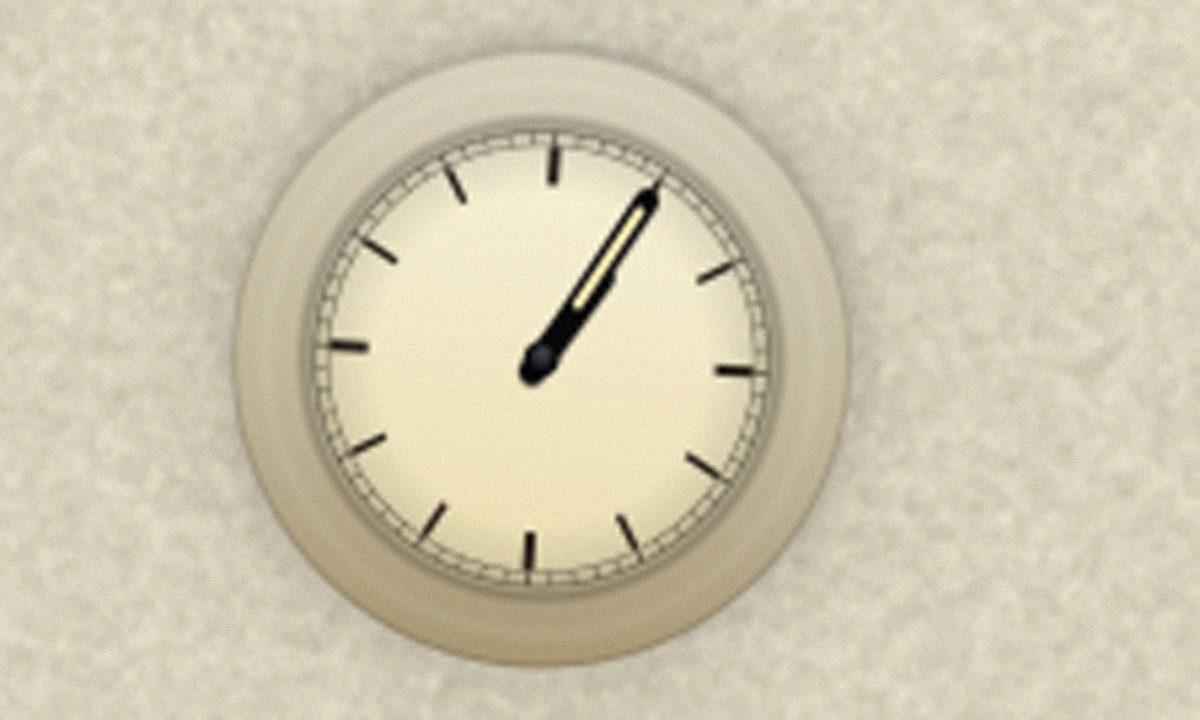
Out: 1,05
